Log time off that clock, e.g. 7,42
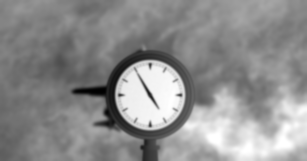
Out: 4,55
